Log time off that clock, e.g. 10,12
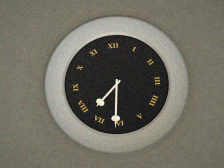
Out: 7,31
